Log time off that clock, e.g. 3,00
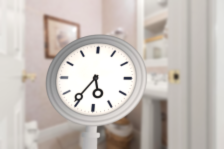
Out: 5,36
